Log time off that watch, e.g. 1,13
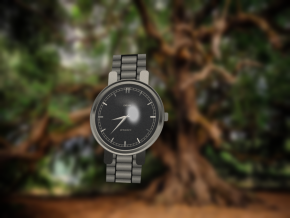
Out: 8,37
